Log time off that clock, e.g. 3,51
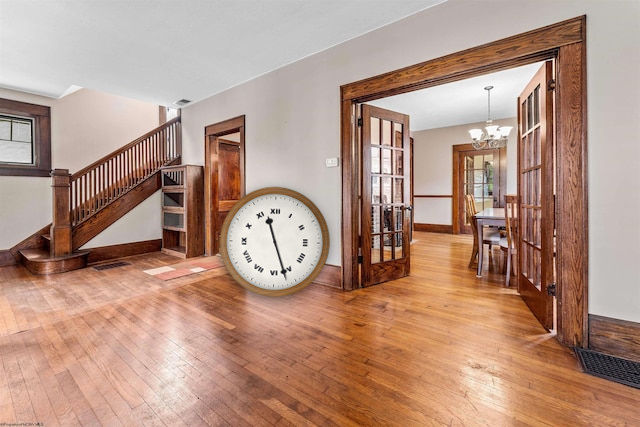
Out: 11,27
